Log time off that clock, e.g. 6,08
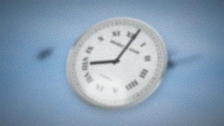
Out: 8,01
